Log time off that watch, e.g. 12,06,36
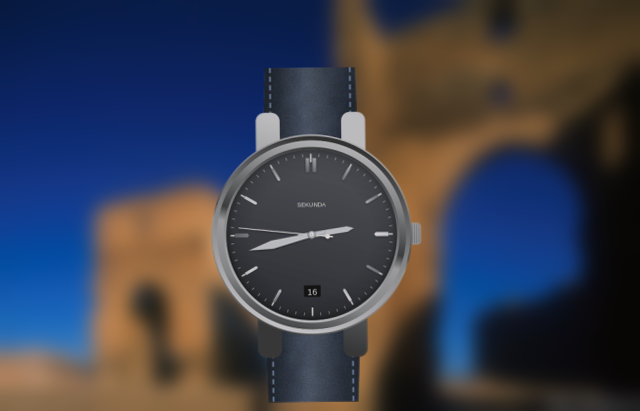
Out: 2,42,46
